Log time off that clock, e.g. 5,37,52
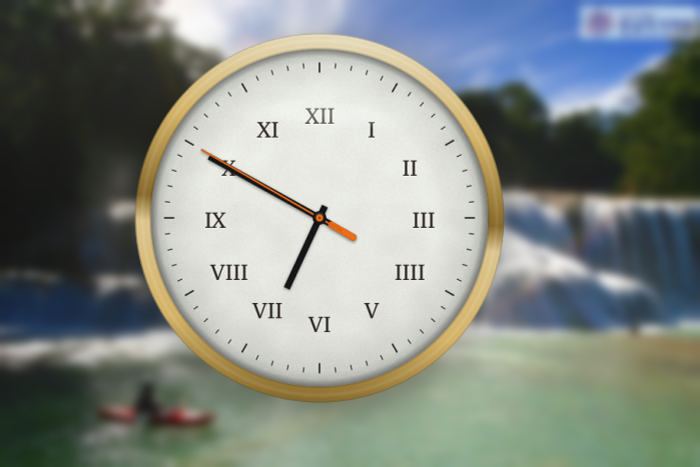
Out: 6,49,50
